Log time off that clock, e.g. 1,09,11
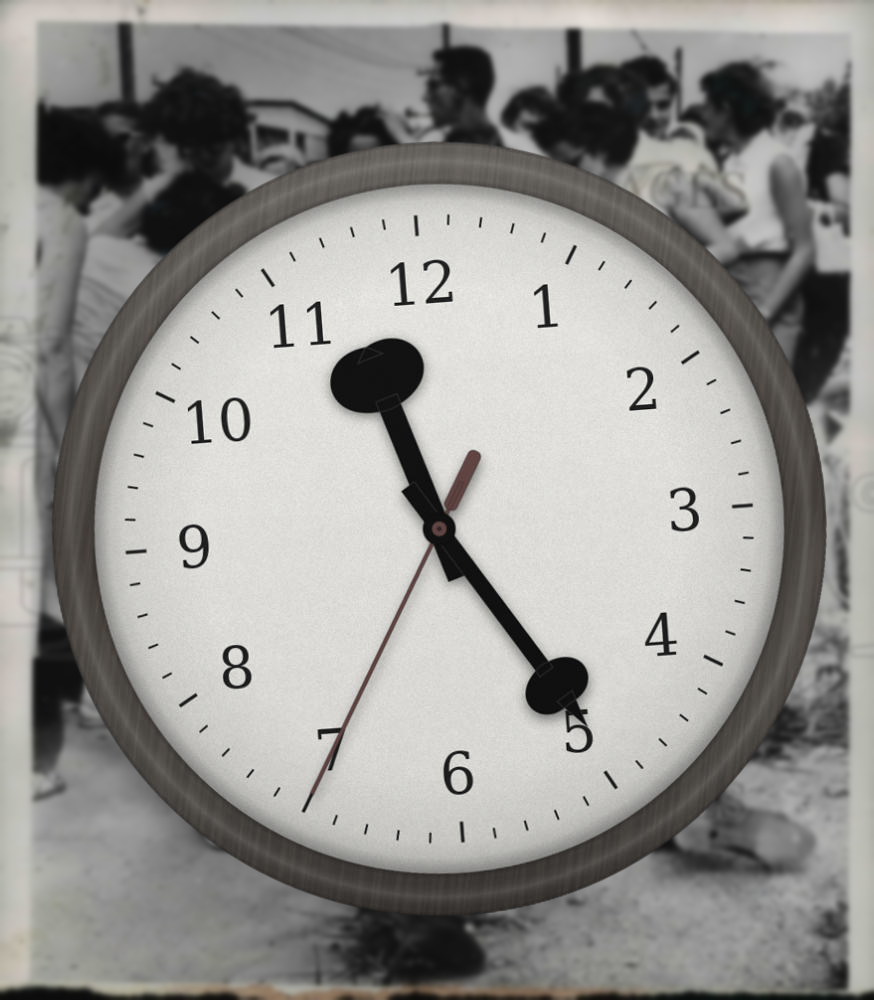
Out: 11,24,35
